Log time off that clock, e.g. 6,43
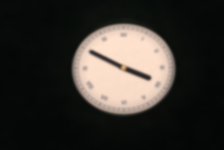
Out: 3,50
